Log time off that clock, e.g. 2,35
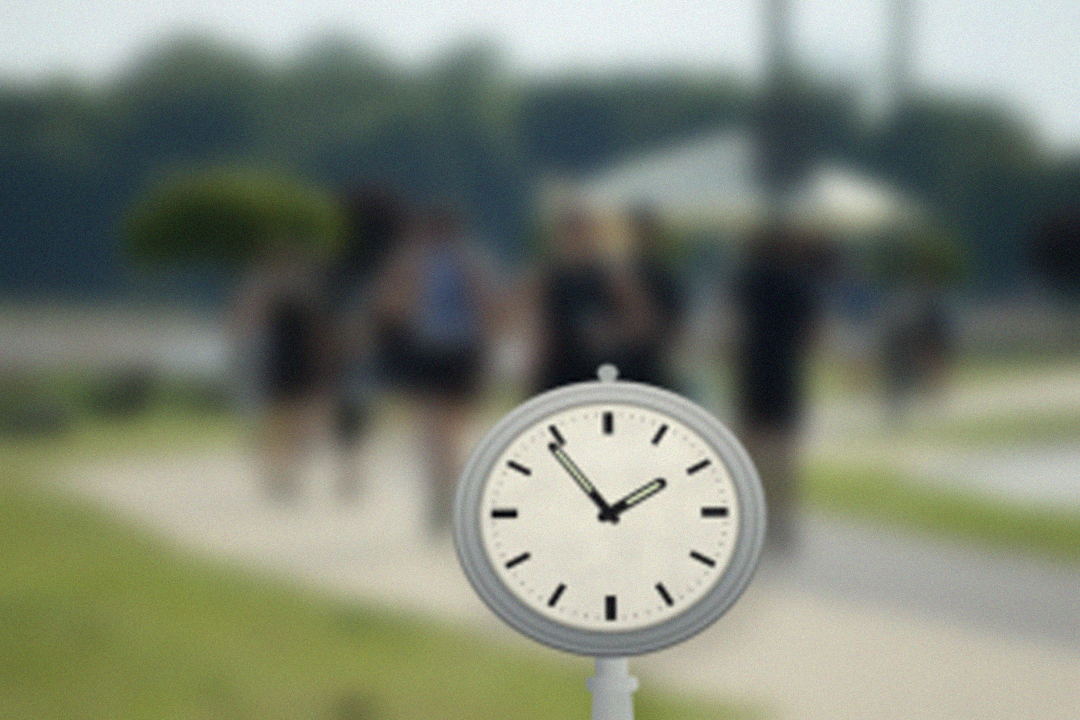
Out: 1,54
